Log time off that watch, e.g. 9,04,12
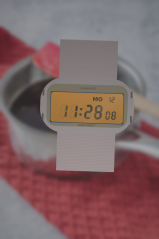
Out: 11,28,08
